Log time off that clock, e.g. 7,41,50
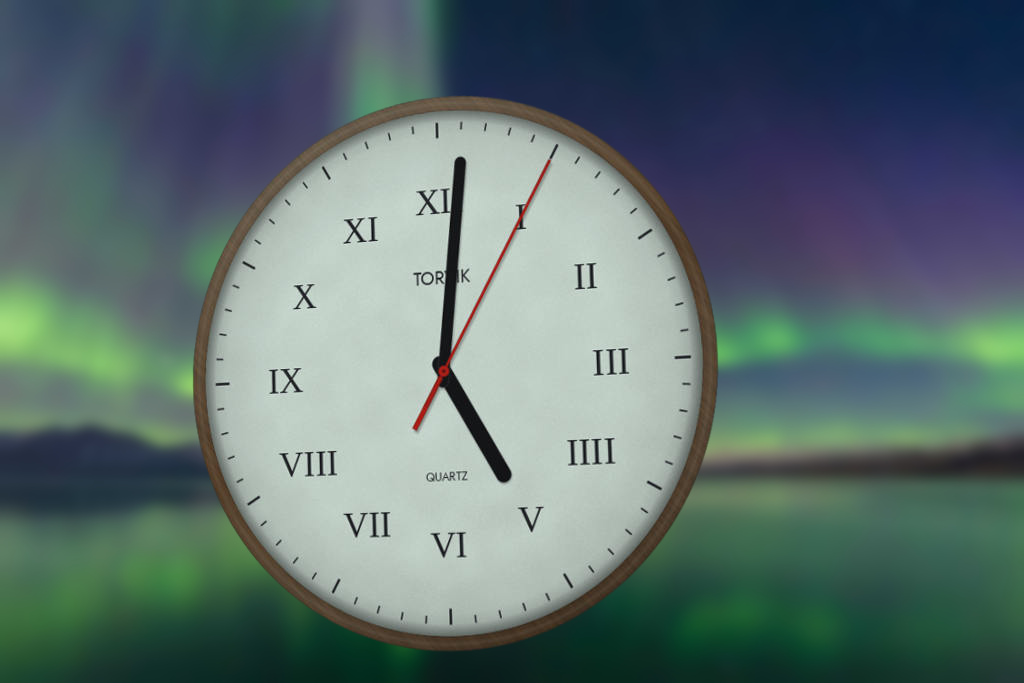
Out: 5,01,05
